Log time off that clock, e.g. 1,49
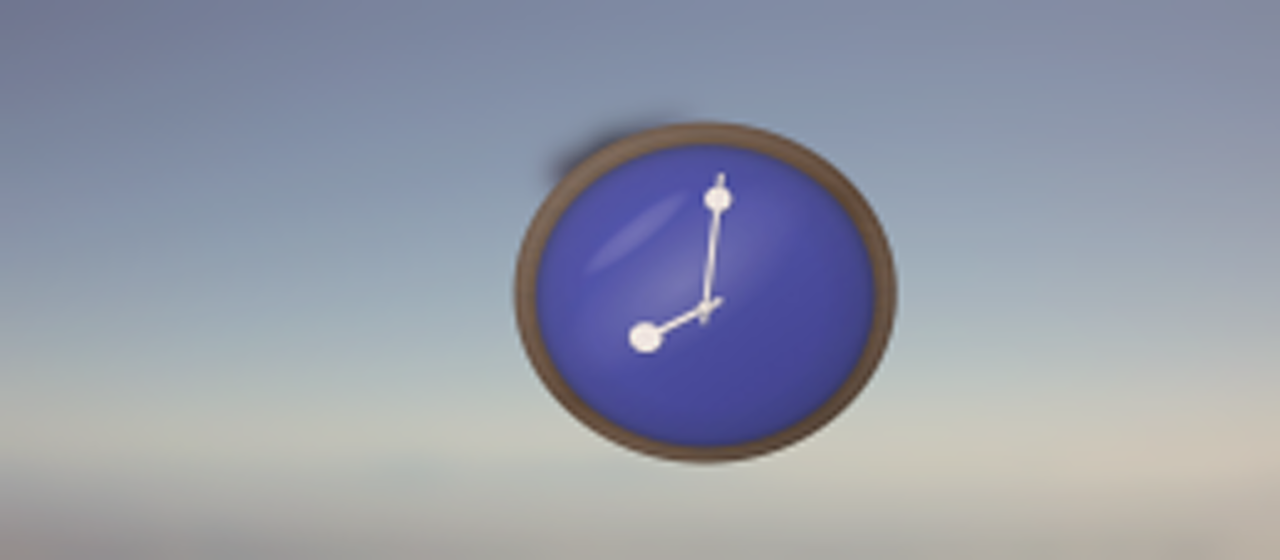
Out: 8,01
